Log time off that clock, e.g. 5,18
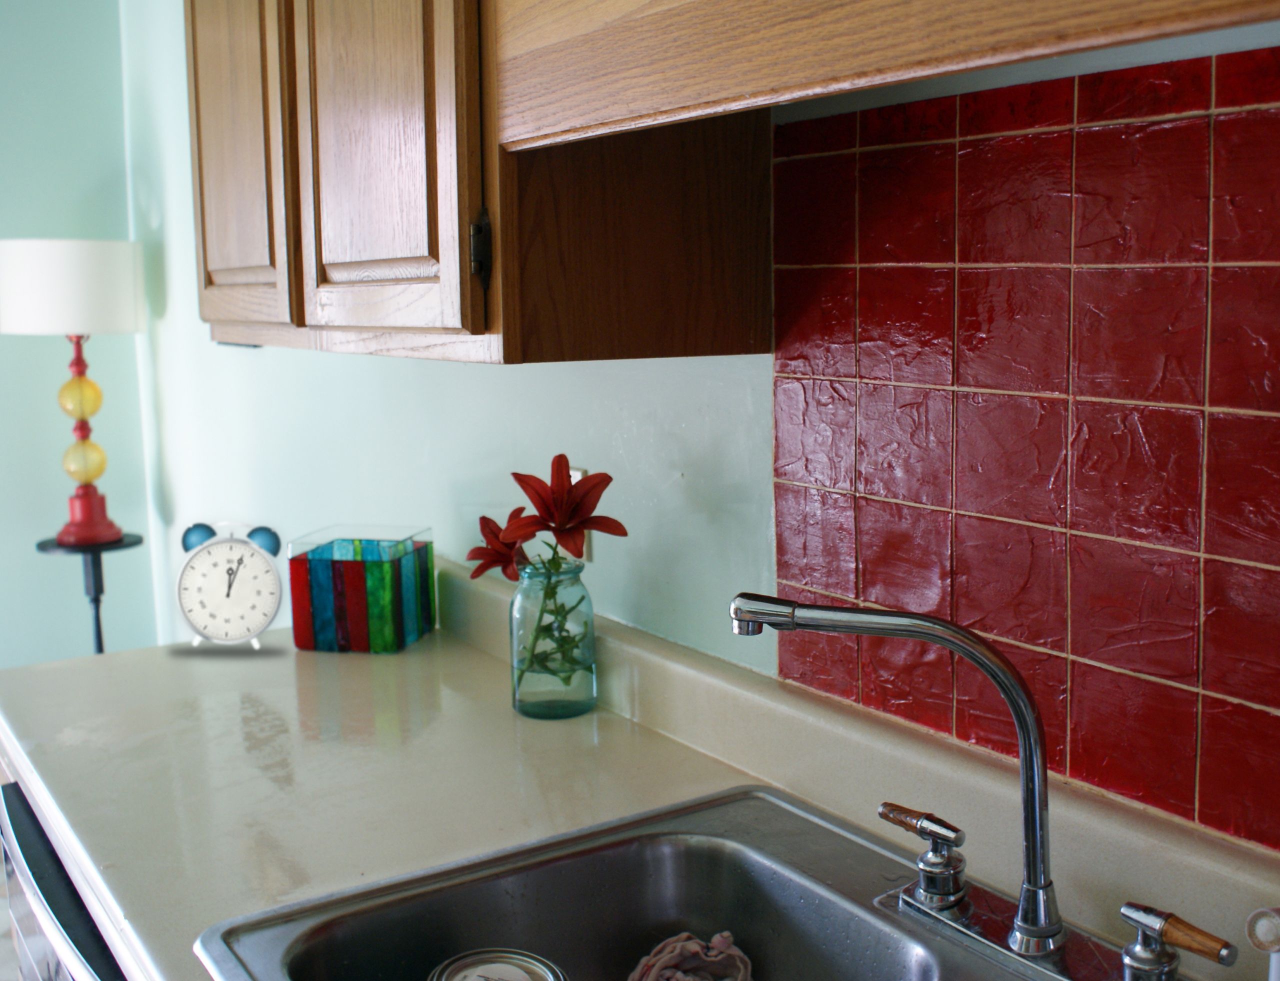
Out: 12,03
